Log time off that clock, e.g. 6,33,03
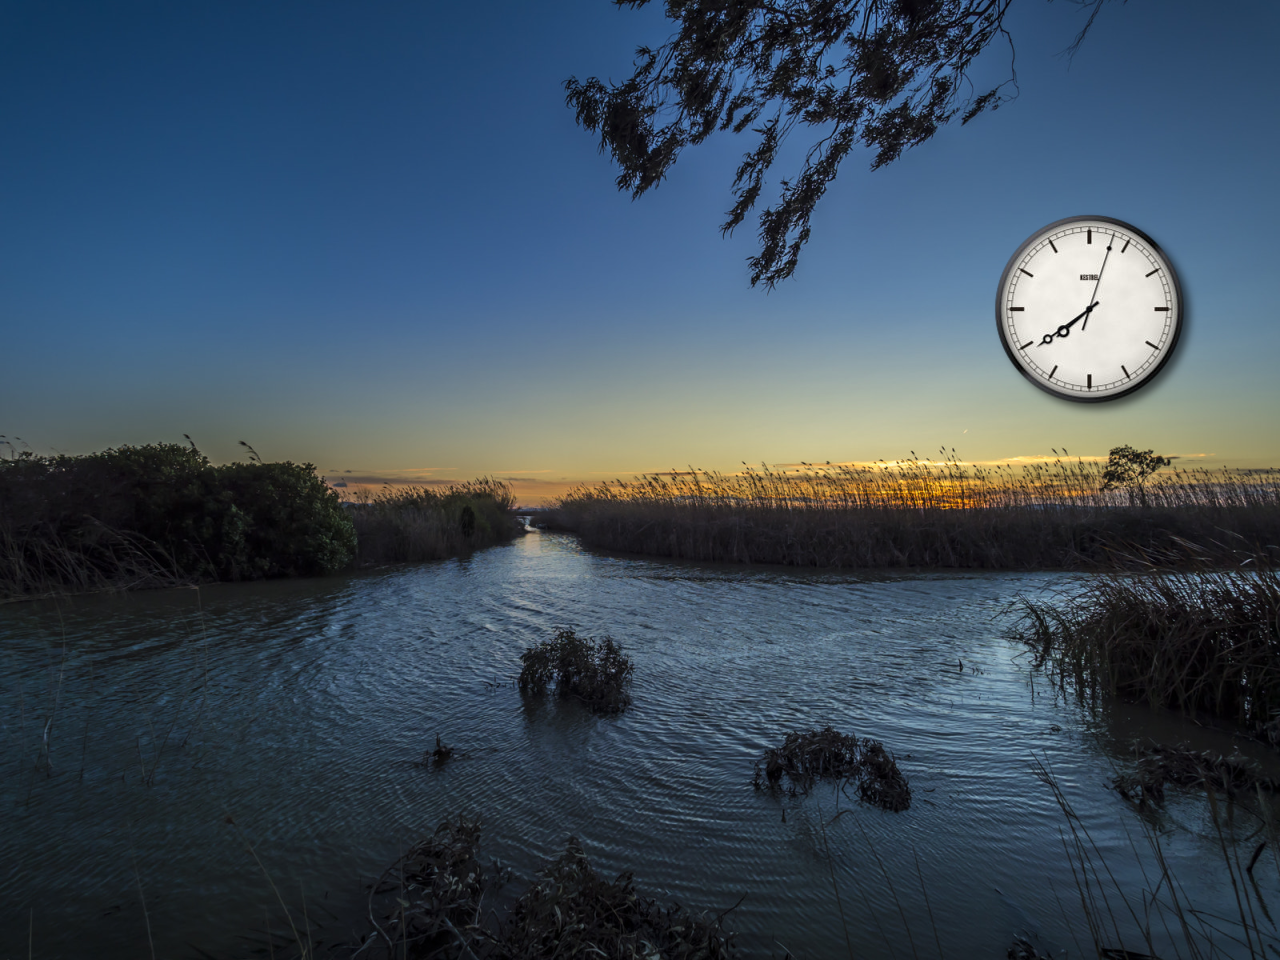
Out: 7,39,03
